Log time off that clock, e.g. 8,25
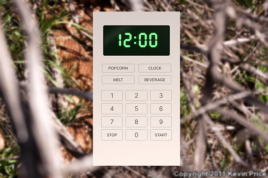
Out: 12,00
